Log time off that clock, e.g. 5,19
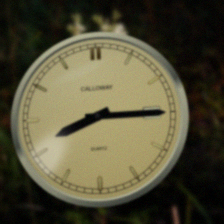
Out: 8,15
